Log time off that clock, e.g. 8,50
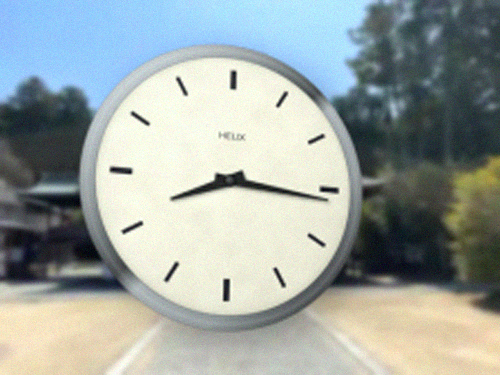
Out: 8,16
